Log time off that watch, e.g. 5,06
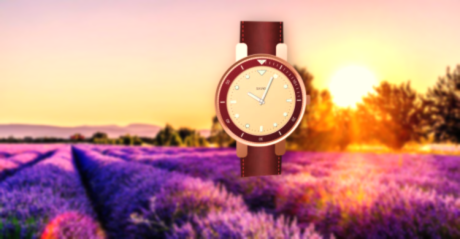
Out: 10,04
